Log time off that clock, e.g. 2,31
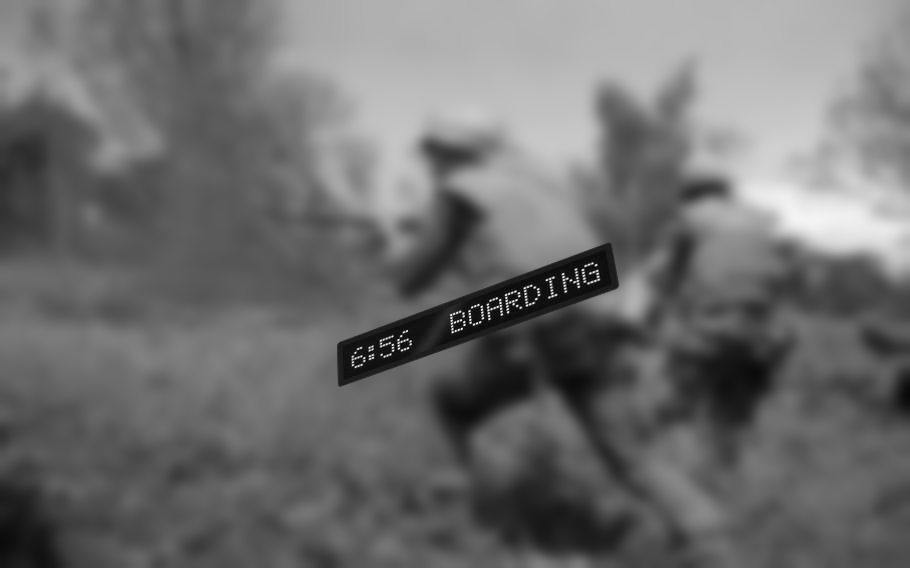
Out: 6,56
